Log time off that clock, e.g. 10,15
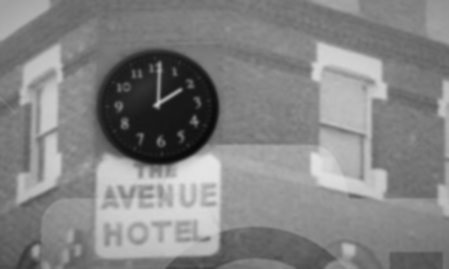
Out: 2,01
